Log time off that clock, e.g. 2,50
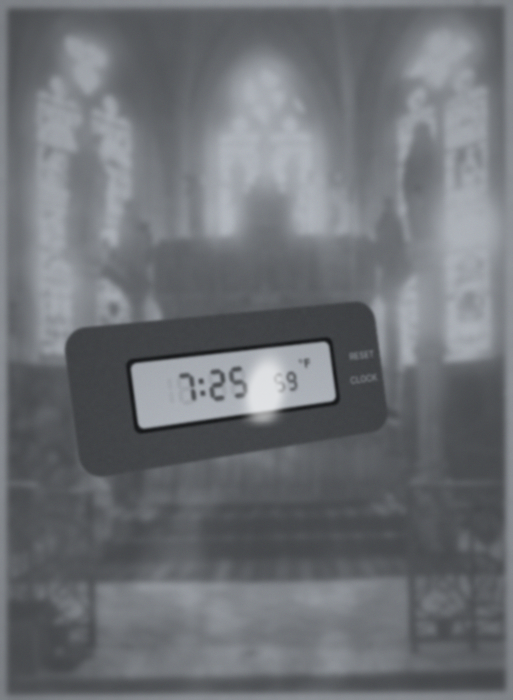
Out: 7,25
